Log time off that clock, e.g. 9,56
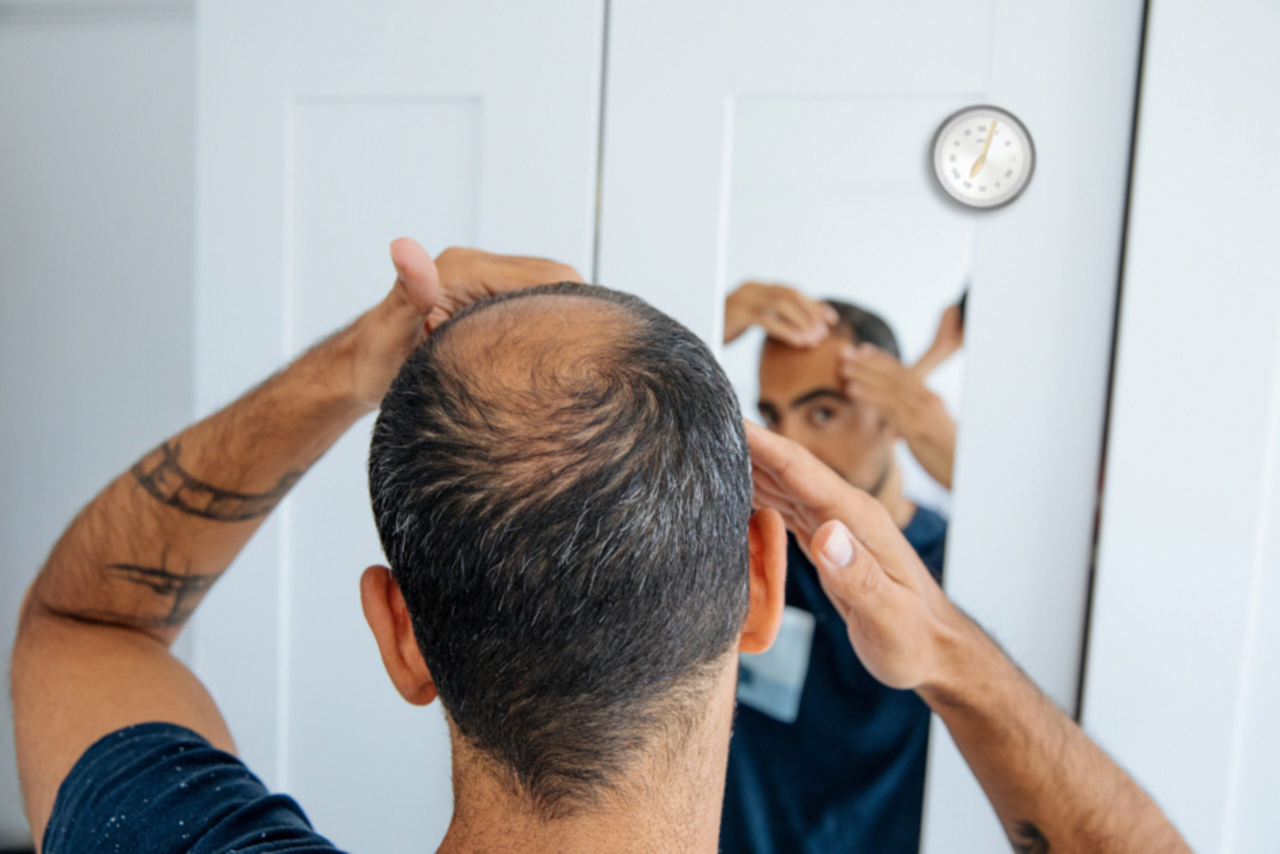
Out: 7,03
